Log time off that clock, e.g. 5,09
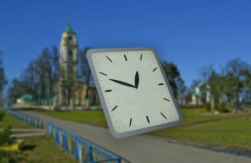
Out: 12,49
